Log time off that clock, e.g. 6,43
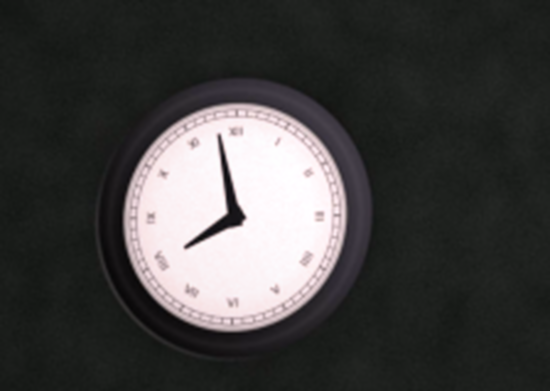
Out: 7,58
